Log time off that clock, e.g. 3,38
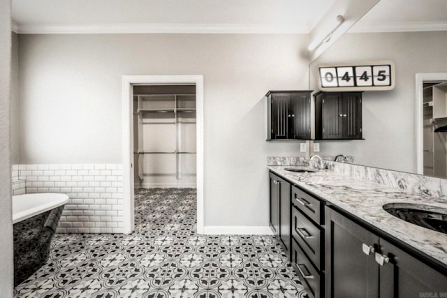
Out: 4,45
